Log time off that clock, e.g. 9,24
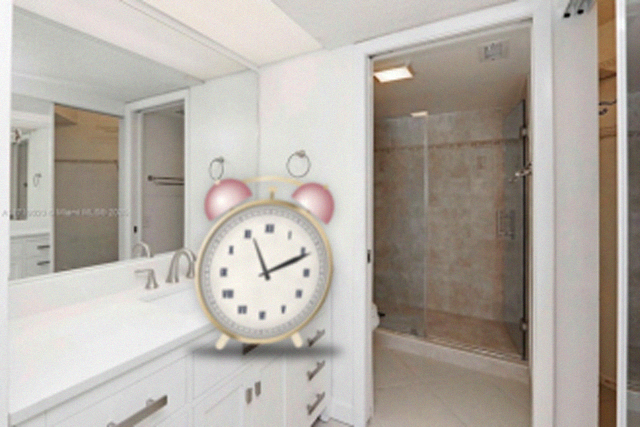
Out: 11,11
